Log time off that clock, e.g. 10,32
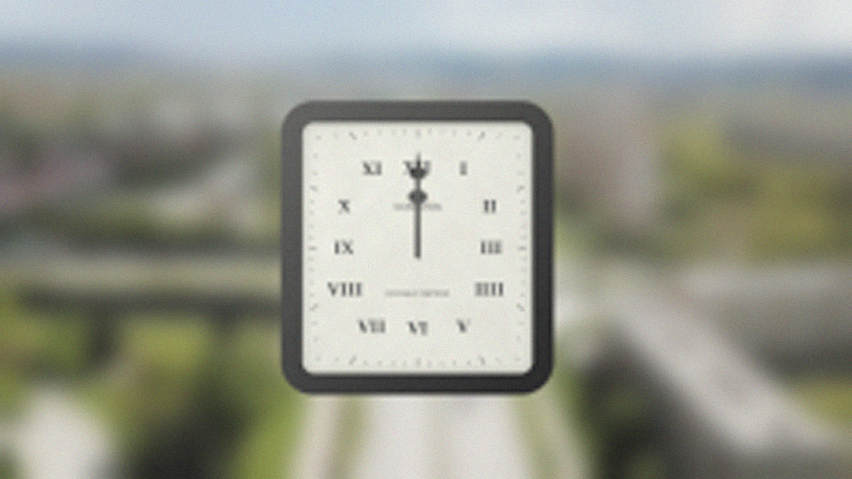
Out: 12,00
